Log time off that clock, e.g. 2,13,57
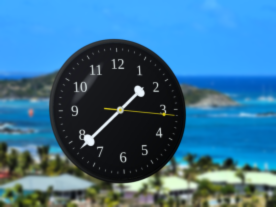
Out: 1,38,16
